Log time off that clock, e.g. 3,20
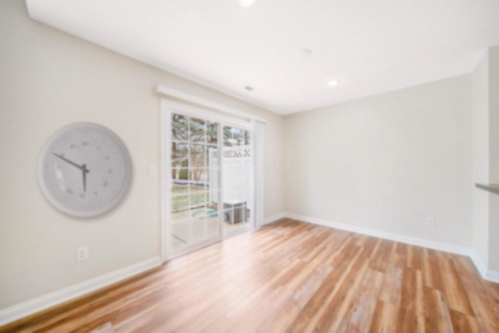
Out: 5,49
